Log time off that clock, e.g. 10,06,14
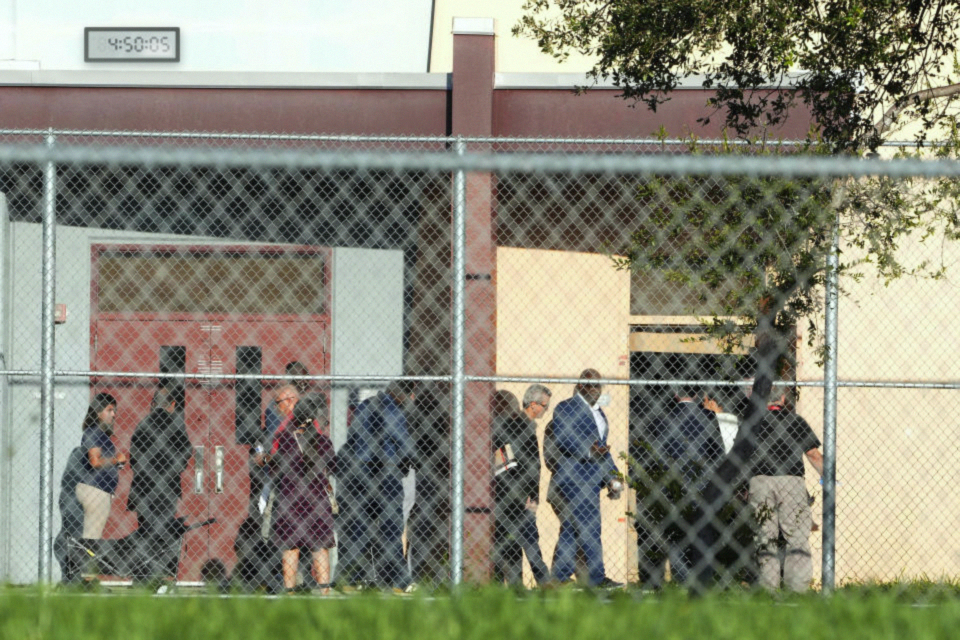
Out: 4,50,05
